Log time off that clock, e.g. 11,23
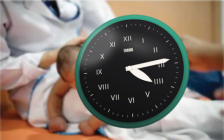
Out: 4,14
